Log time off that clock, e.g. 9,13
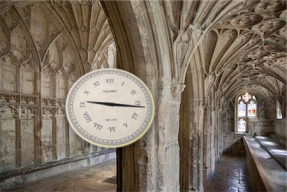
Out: 9,16
